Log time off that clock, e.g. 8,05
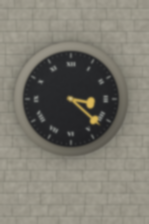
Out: 3,22
